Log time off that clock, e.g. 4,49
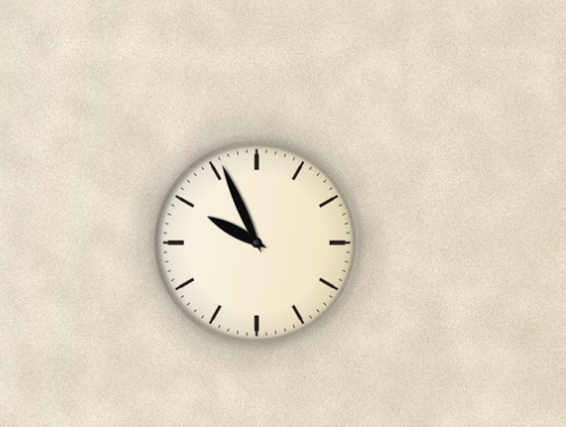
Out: 9,56
